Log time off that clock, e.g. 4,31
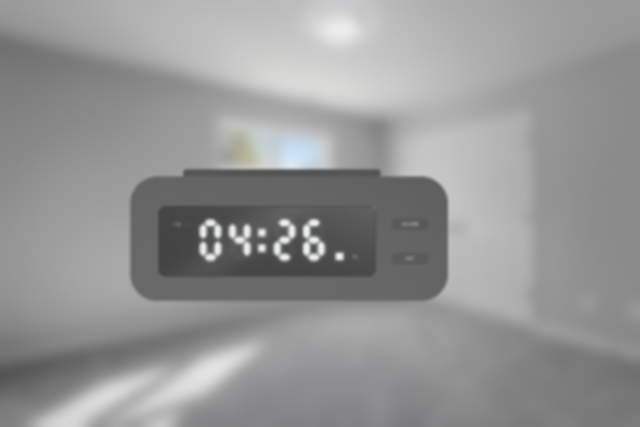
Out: 4,26
